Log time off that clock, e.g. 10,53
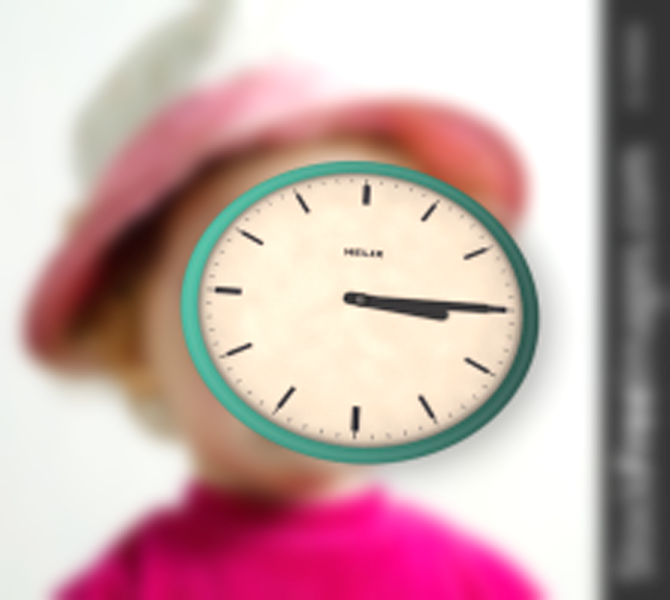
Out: 3,15
